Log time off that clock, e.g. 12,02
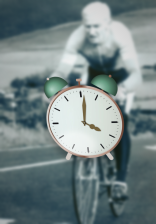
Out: 4,01
